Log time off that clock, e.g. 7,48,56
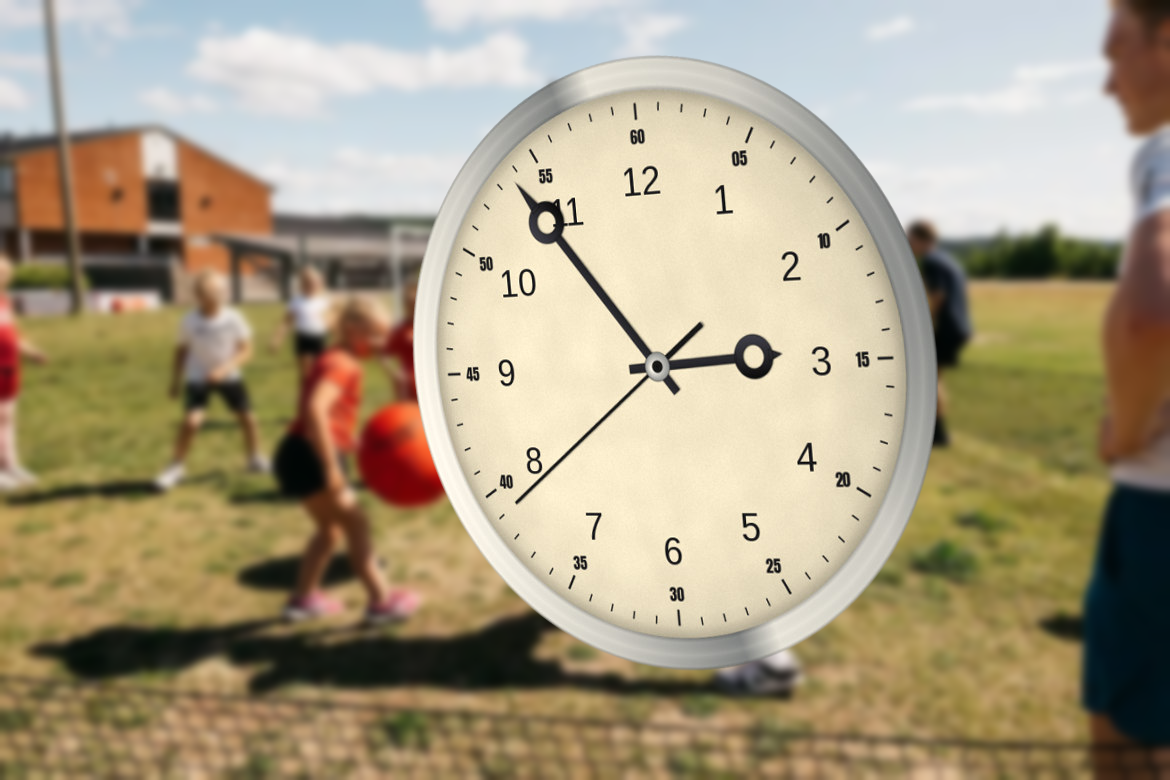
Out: 2,53,39
